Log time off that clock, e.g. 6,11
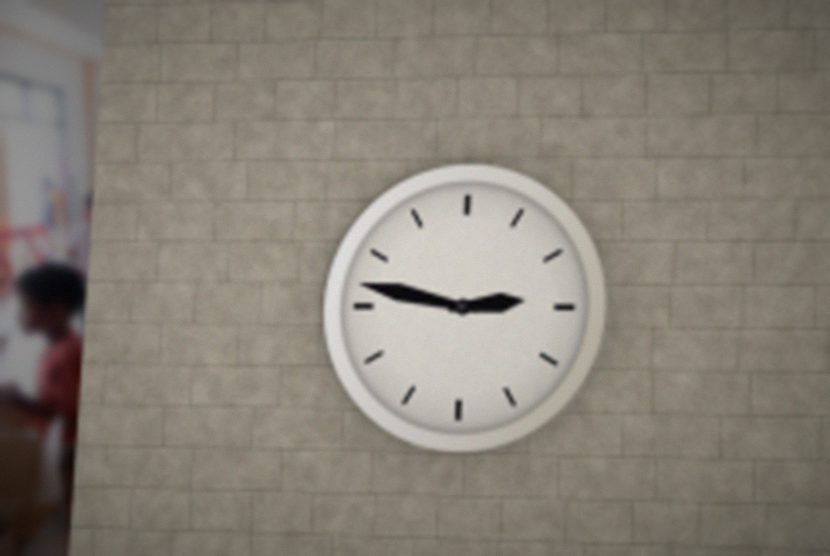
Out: 2,47
